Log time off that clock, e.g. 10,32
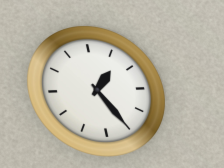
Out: 1,25
